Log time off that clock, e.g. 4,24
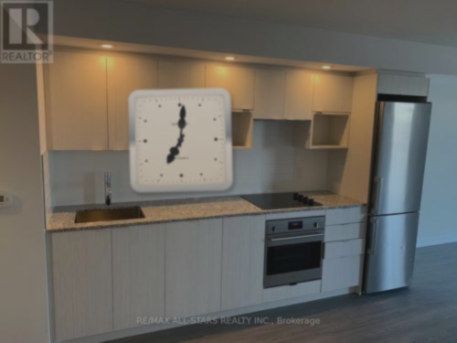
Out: 7,01
